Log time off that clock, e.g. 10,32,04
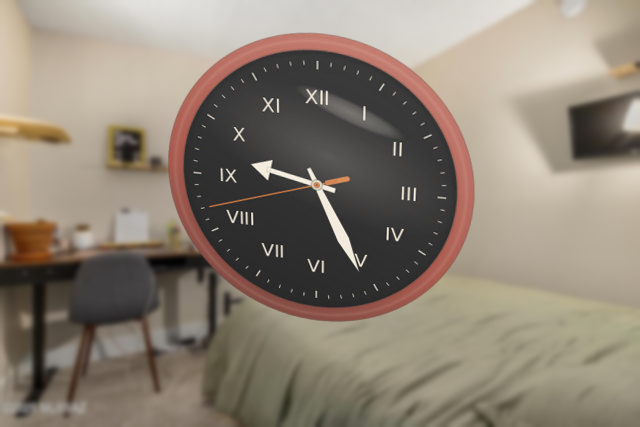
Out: 9,25,42
